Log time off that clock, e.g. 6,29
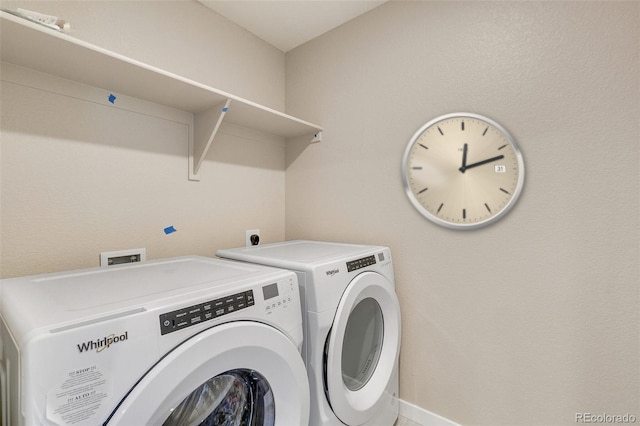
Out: 12,12
